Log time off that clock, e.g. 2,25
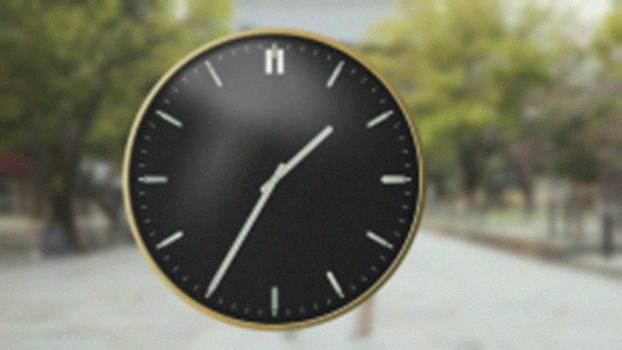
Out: 1,35
